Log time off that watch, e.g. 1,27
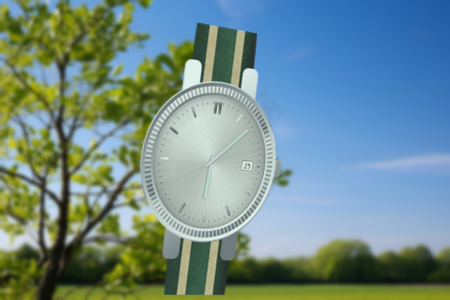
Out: 6,08
